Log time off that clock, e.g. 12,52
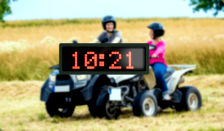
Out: 10,21
